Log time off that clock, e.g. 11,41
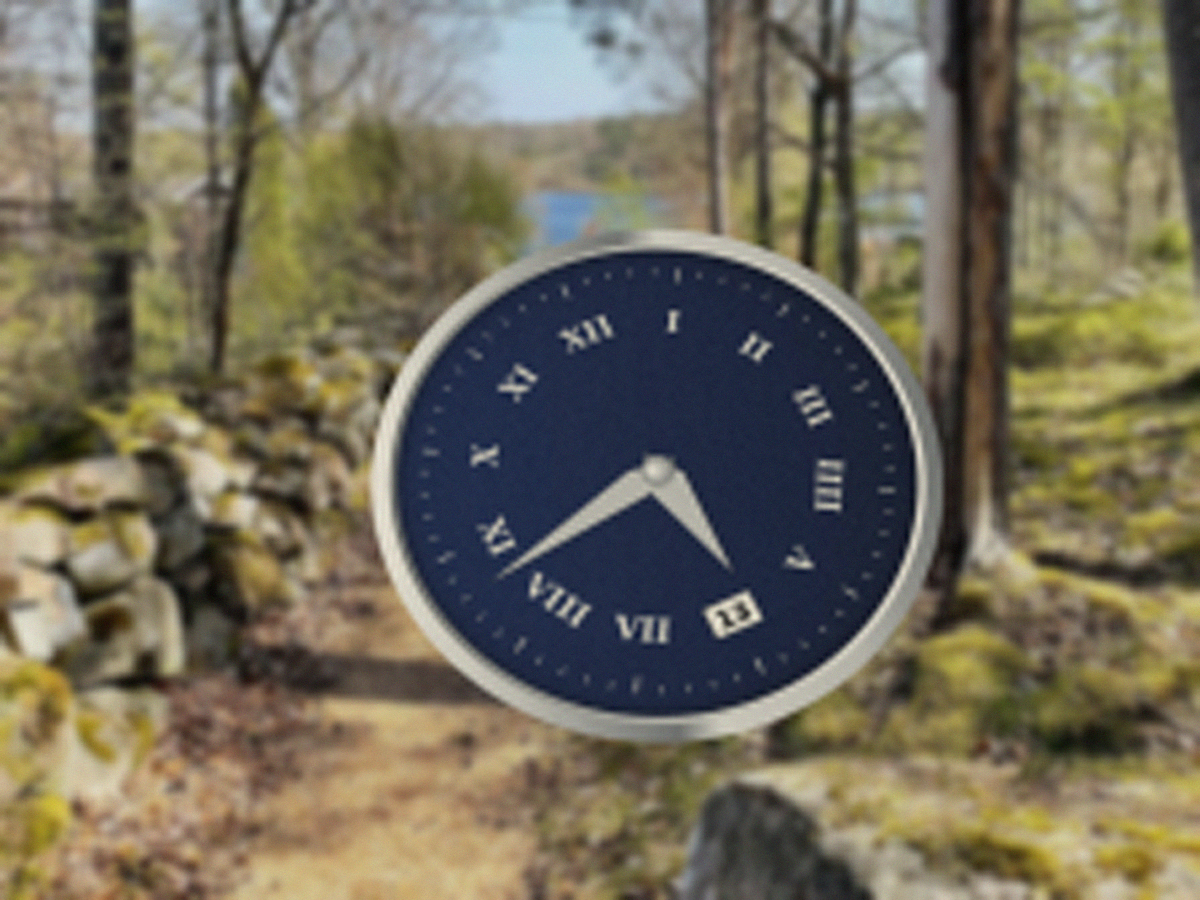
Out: 5,43
